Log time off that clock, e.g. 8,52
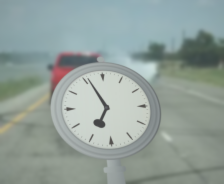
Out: 6,56
